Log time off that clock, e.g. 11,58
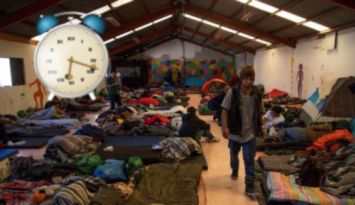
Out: 6,18
